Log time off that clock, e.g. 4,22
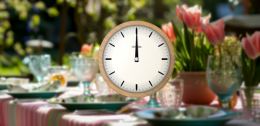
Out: 12,00
